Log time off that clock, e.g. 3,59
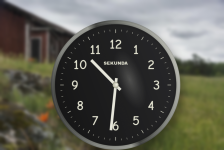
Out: 10,31
